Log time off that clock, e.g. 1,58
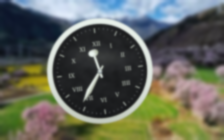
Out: 11,36
